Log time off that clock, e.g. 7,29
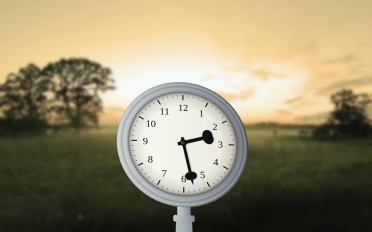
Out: 2,28
